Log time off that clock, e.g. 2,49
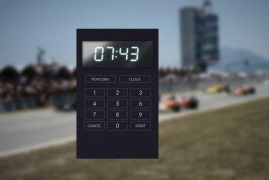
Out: 7,43
